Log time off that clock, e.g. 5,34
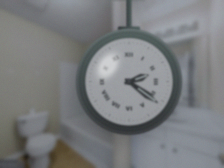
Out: 2,21
